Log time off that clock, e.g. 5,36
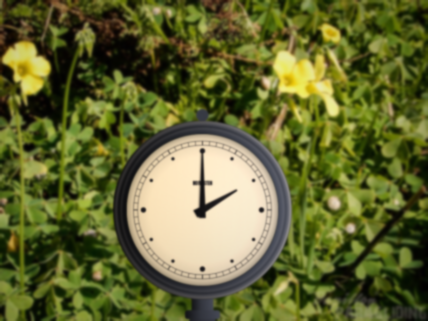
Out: 2,00
